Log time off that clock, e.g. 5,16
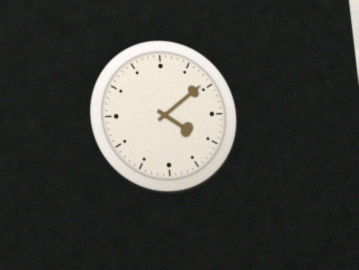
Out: 4,09
